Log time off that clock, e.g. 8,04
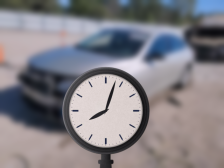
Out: 8,03
